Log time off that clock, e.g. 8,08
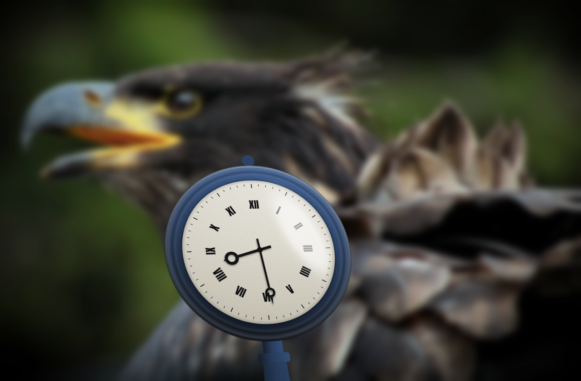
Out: 8,29
